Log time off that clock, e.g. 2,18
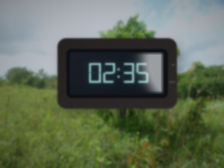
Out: 2,35
